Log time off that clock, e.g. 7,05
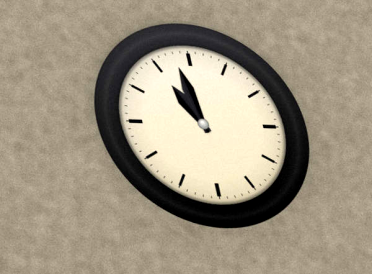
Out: 10,58
